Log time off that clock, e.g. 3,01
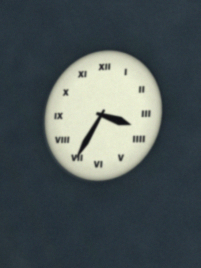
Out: 3,35
